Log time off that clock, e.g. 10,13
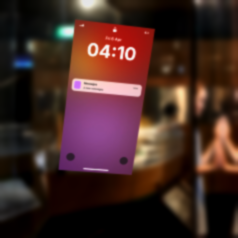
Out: 4,10
